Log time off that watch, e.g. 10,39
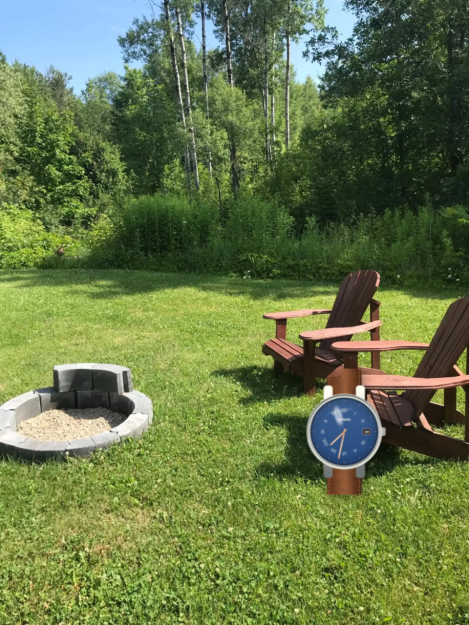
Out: 7,32
